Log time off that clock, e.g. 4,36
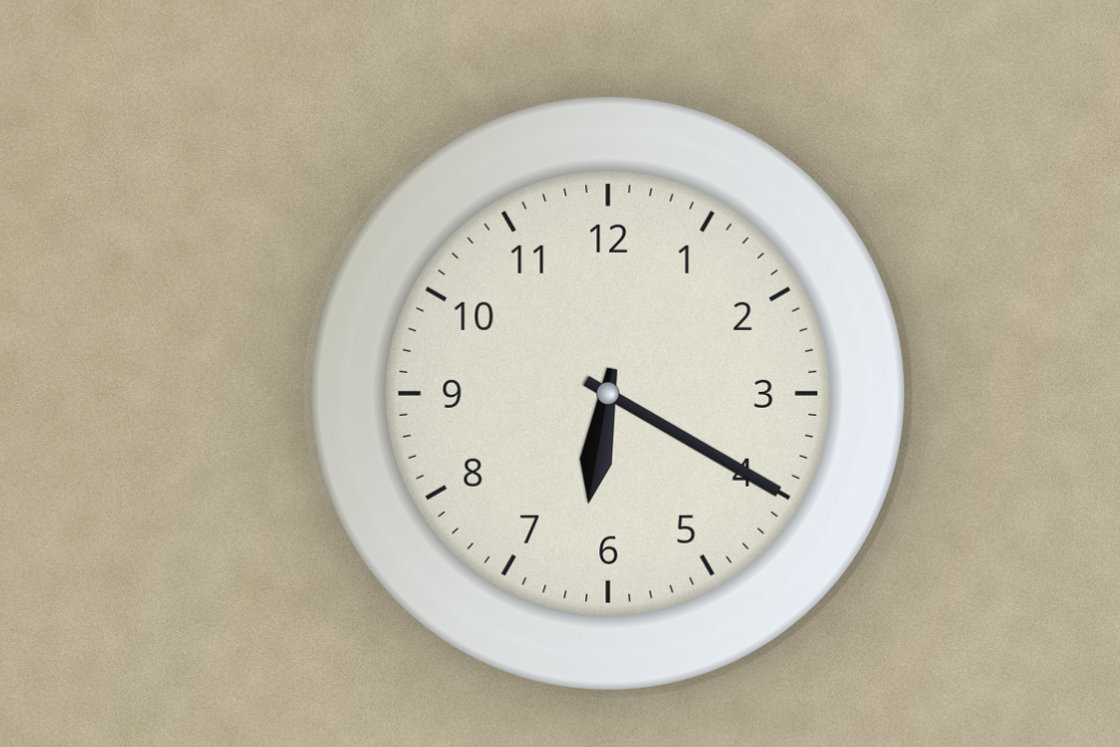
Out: 6,20
